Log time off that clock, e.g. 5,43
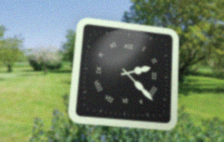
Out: 2,22
